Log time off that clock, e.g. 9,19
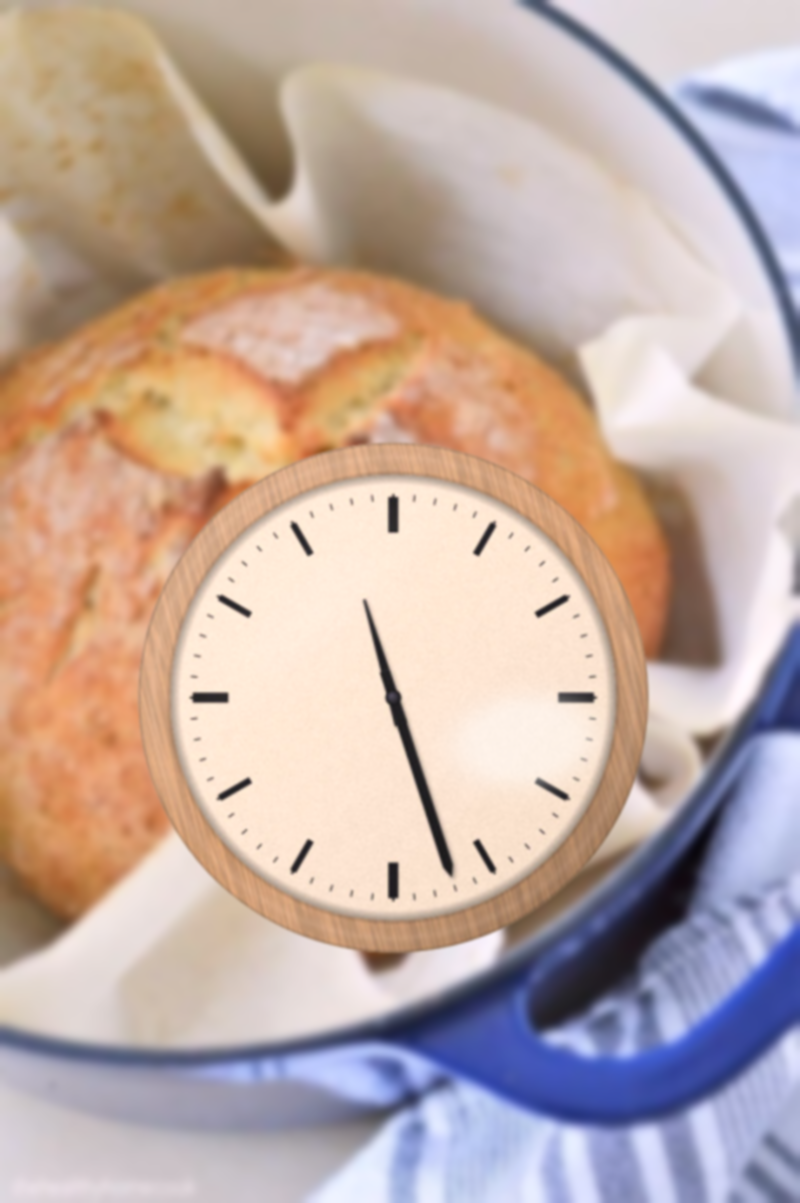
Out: 11,27
